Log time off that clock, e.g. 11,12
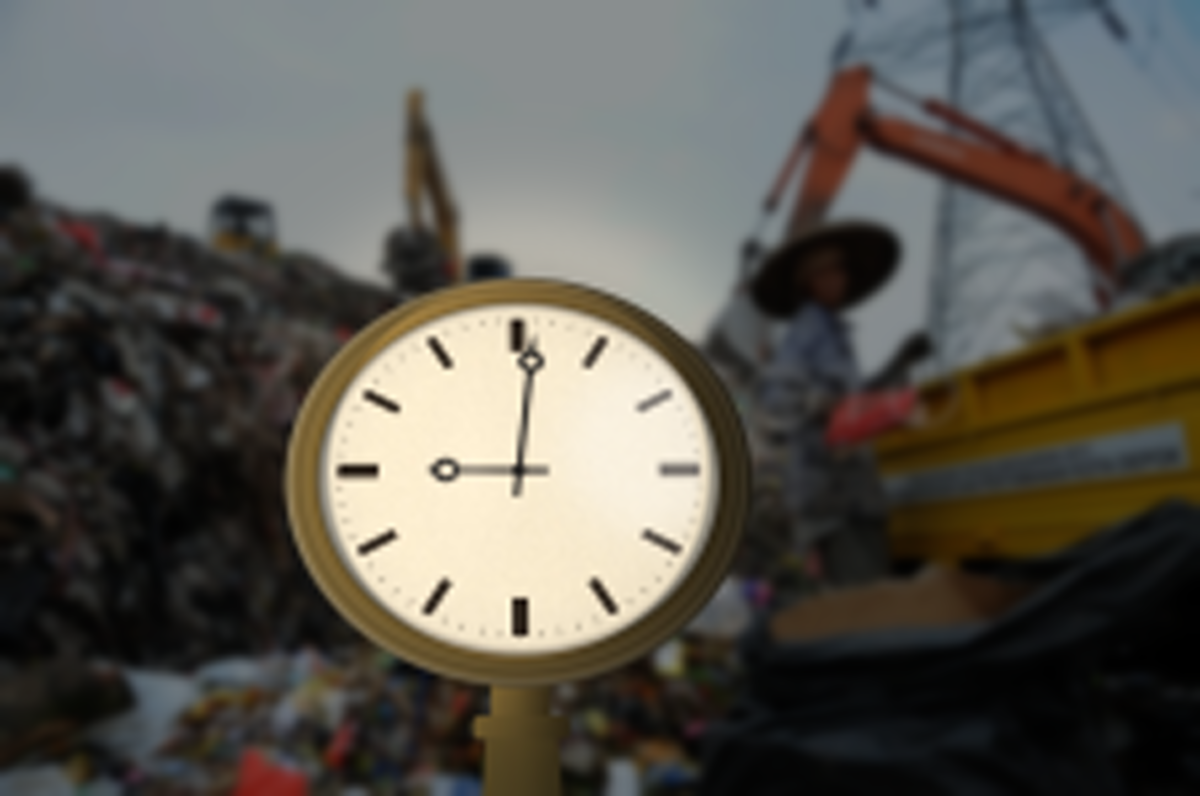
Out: 9,01
